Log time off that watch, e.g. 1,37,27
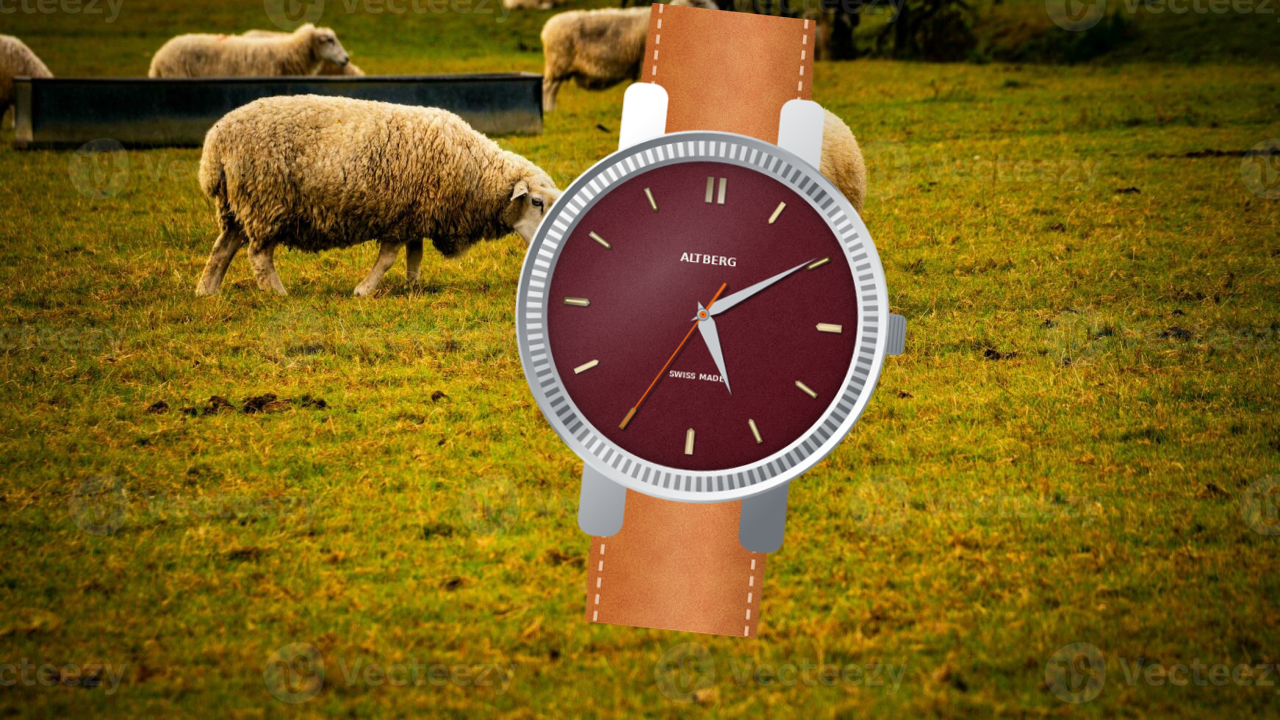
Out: 5,09,35
